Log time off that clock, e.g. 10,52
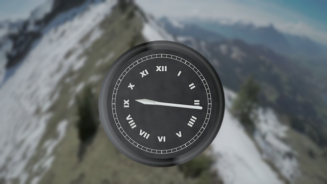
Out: 9,16
